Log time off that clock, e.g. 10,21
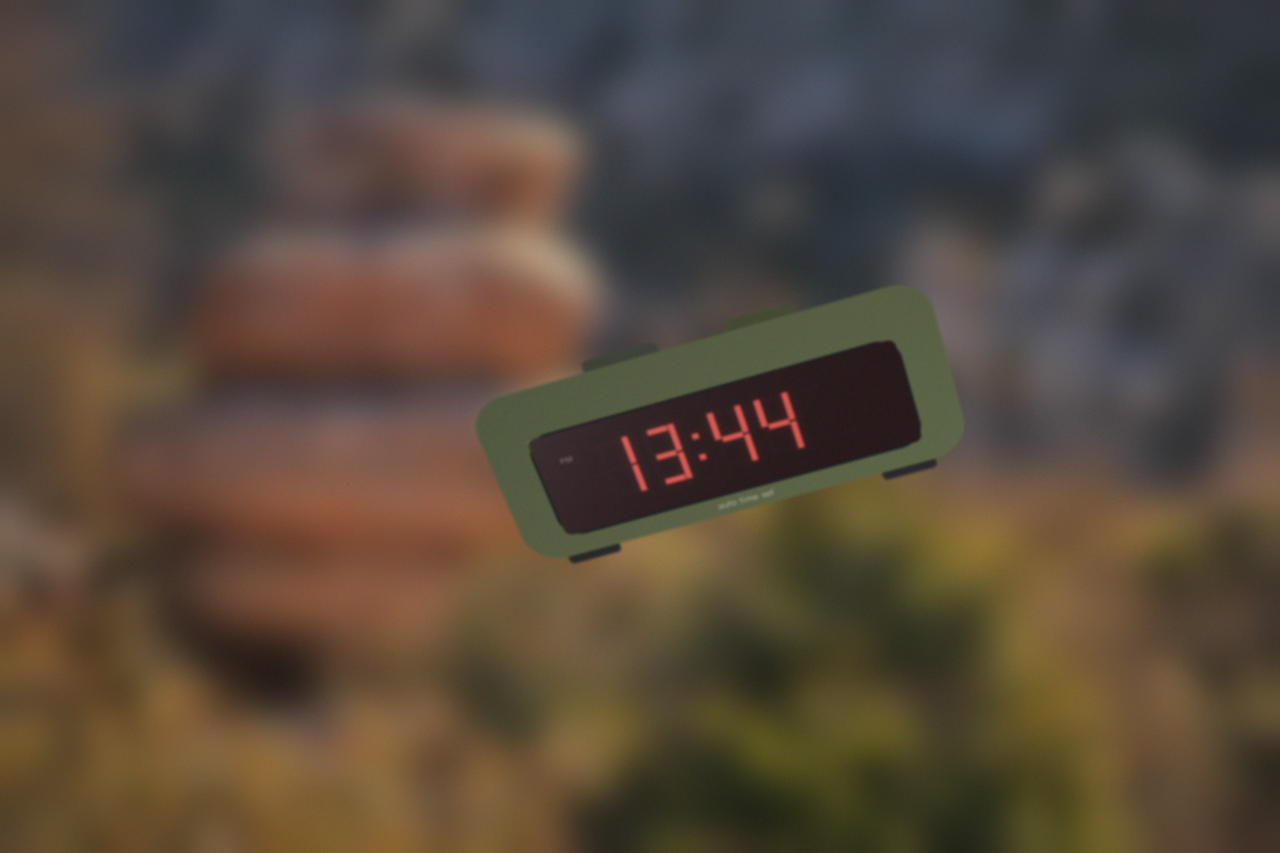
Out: 13,44
